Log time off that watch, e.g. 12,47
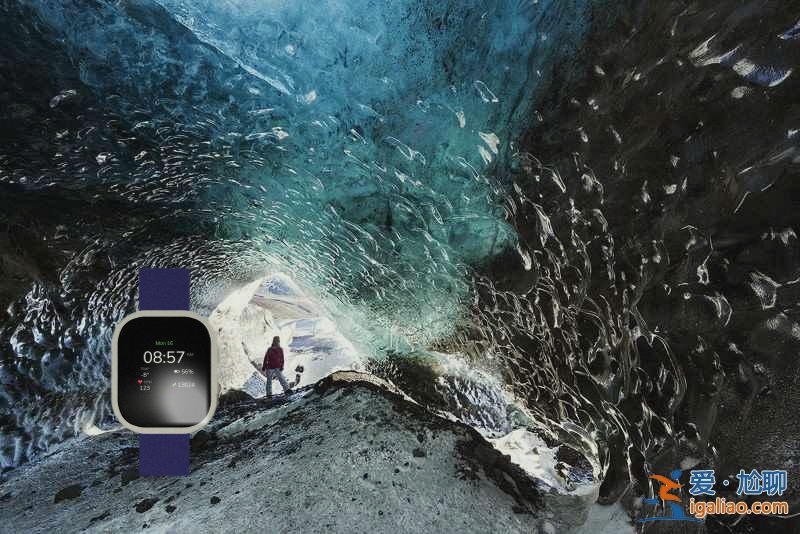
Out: 8,57
